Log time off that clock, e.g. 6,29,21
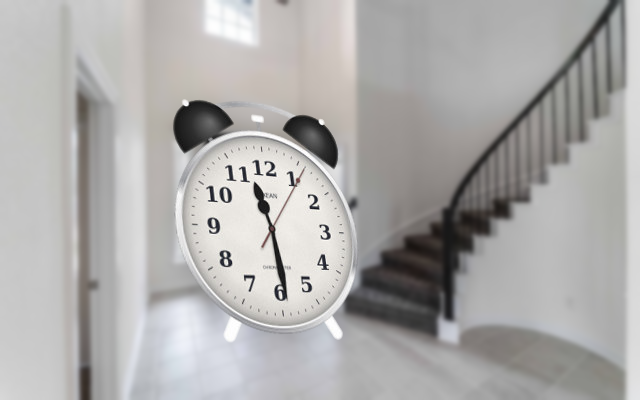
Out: 11,29,06
